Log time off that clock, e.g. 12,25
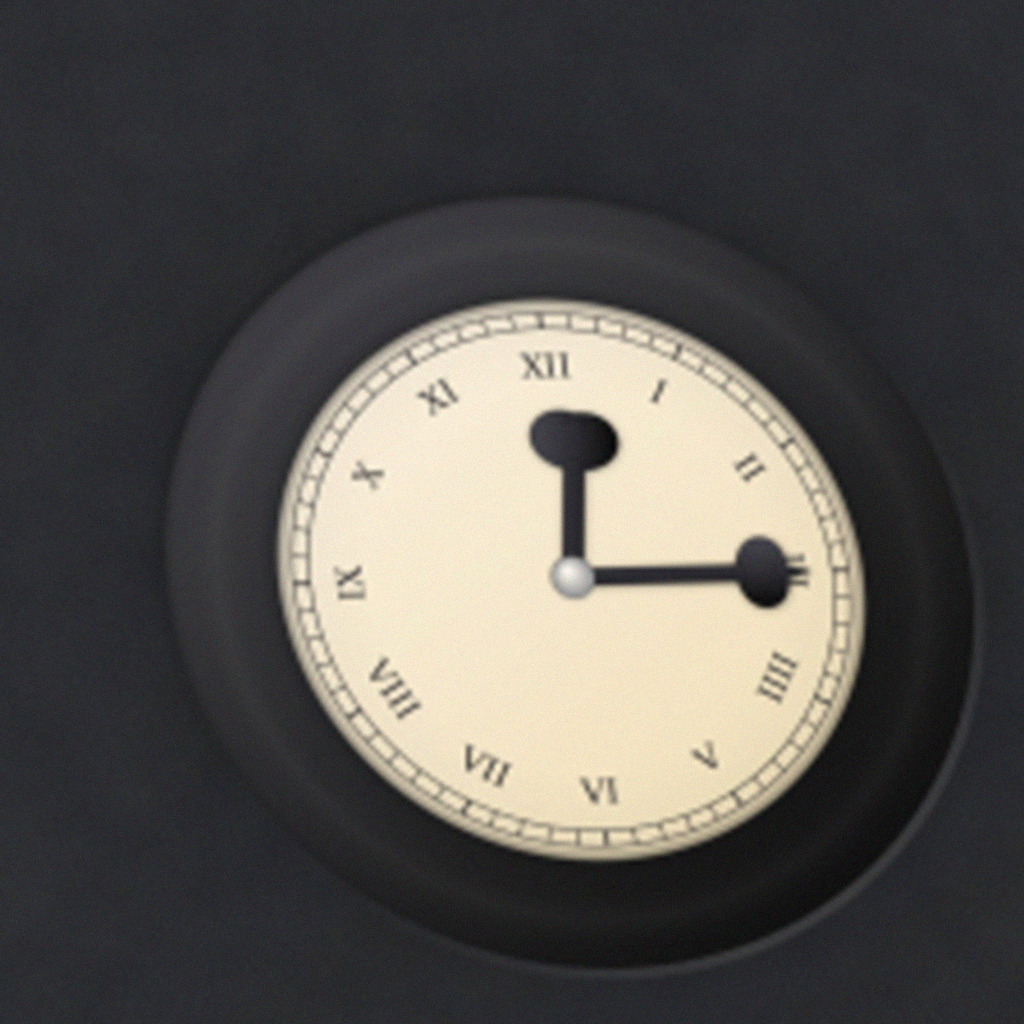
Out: 12,15
